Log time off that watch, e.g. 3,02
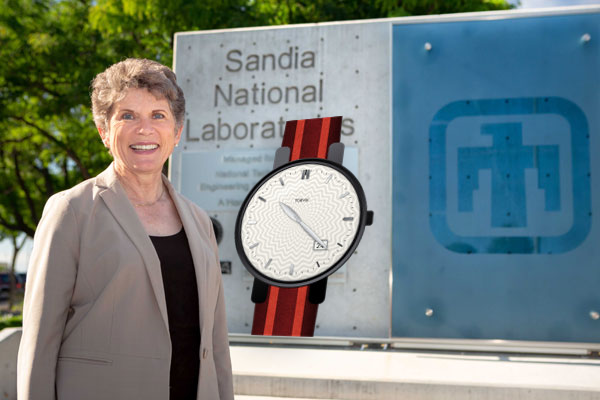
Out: 10,22
